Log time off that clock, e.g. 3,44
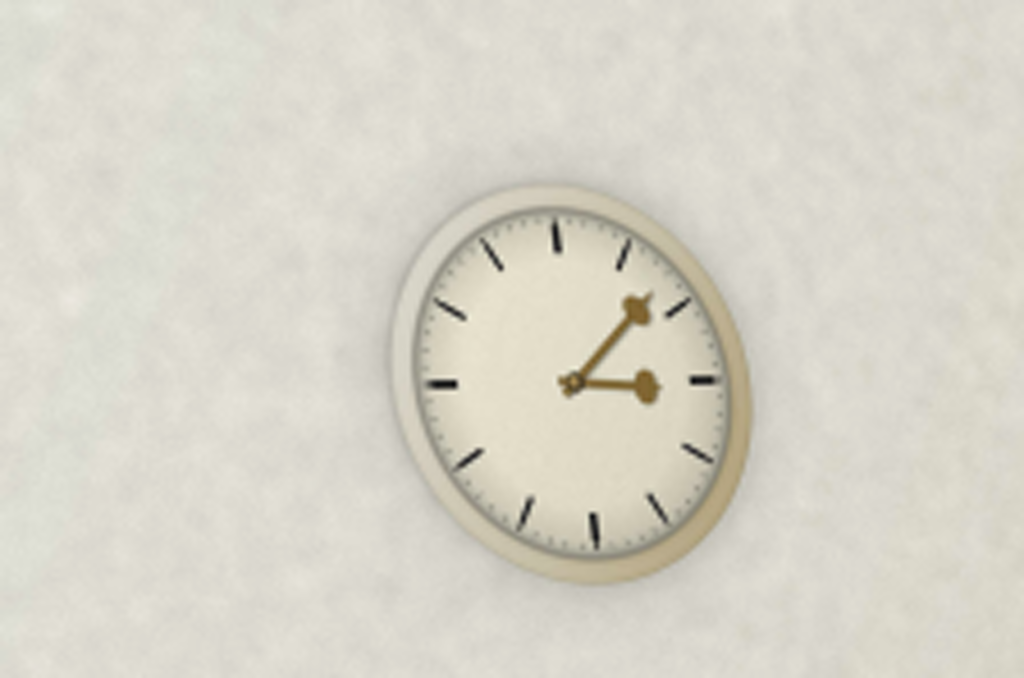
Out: 3,08
